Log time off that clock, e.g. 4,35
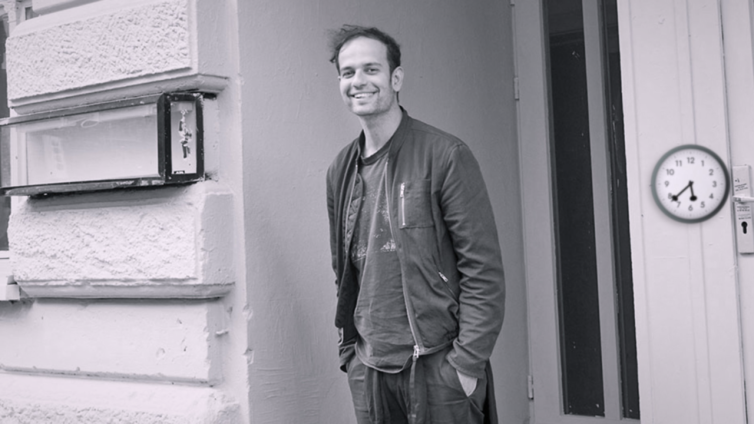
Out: 5,38
